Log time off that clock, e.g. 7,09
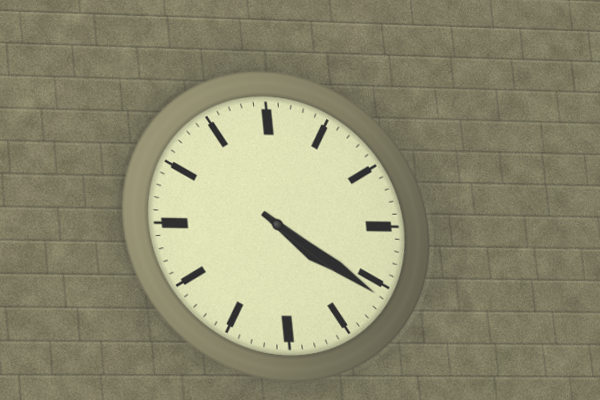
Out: 4,21
